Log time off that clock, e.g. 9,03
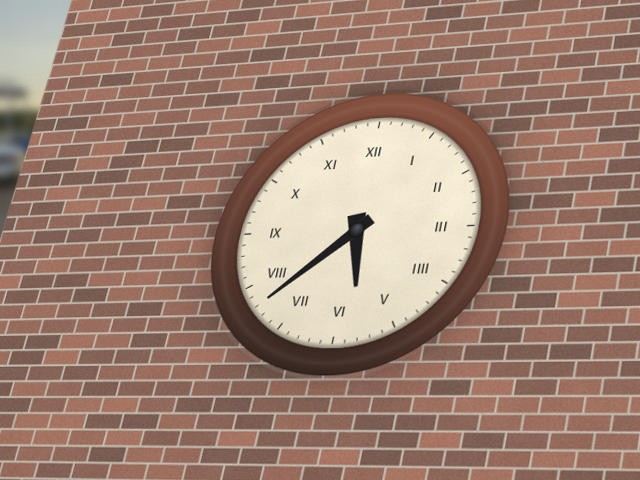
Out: 5,38
